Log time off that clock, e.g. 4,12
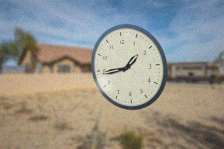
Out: 1,44
